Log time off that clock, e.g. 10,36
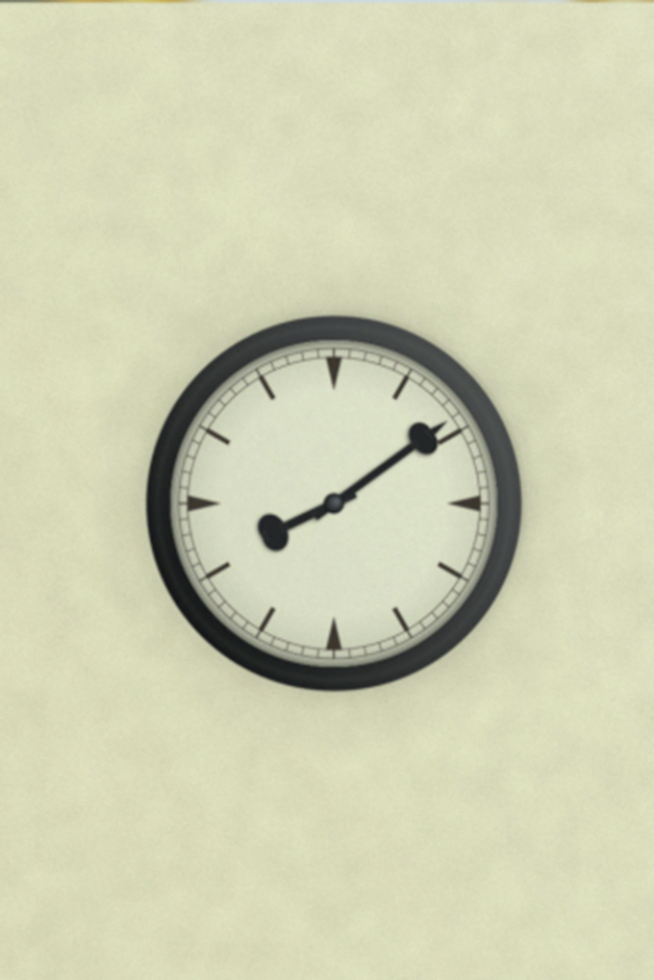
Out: 8,09
